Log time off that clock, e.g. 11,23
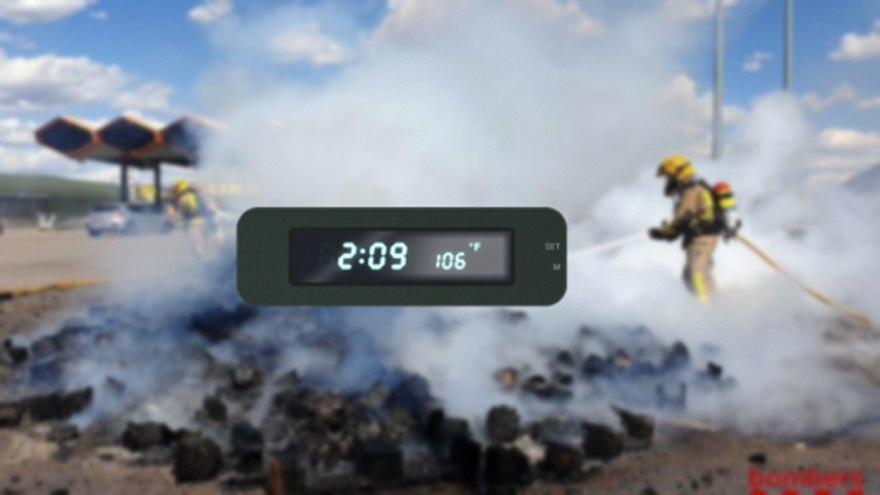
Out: 2,09
